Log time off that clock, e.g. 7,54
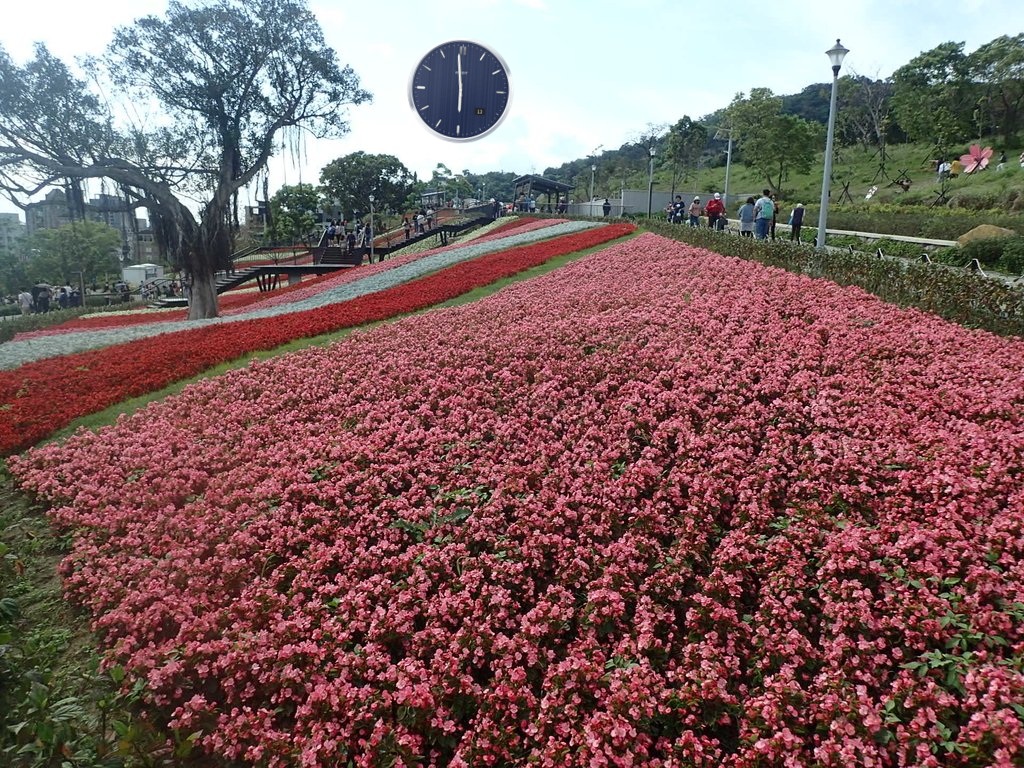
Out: 5,59
